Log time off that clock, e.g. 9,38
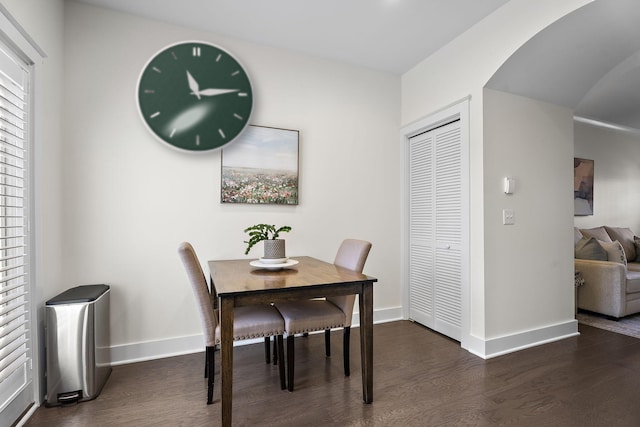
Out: 11,14
